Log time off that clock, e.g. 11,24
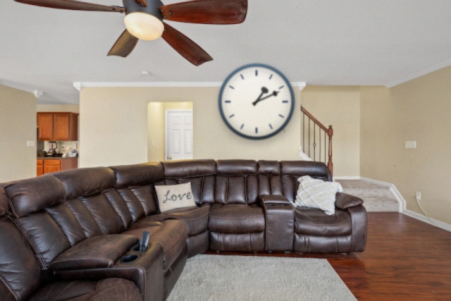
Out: 1,11
